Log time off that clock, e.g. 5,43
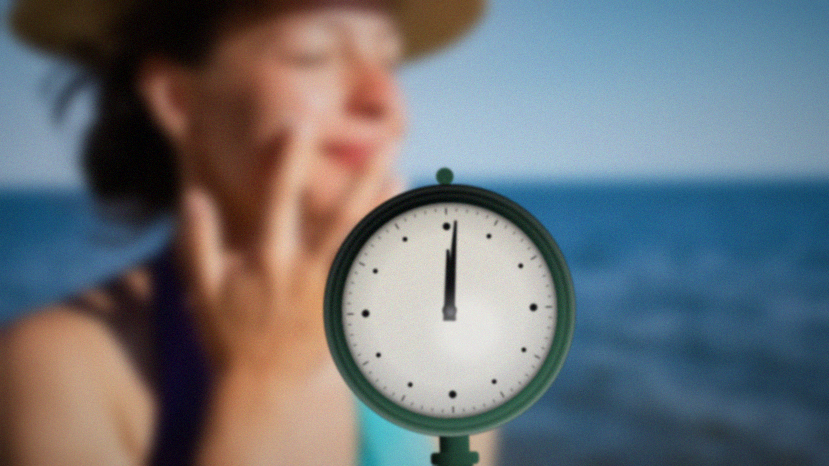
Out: 12,01
